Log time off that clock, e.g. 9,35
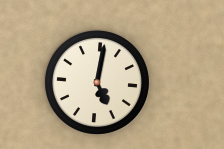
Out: 5,01
